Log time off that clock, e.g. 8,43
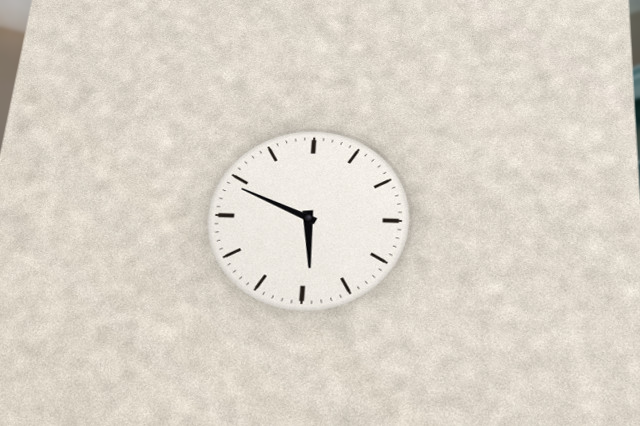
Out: 5,49
